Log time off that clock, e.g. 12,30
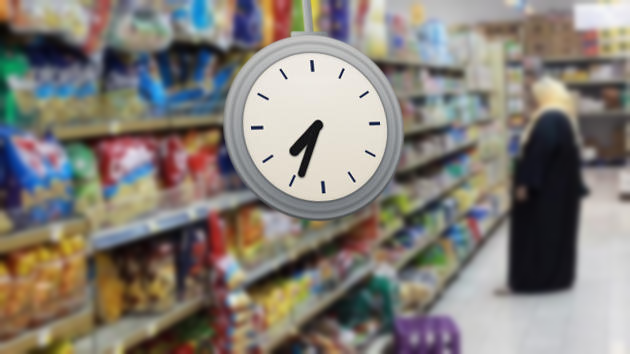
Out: 7,34
